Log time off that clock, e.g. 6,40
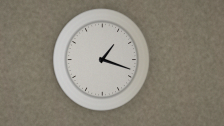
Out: 1,18
